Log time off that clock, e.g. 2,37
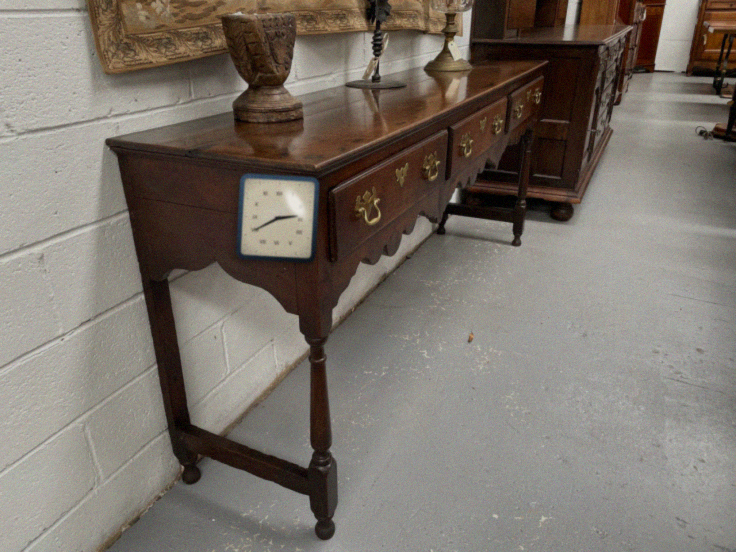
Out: 2,40
